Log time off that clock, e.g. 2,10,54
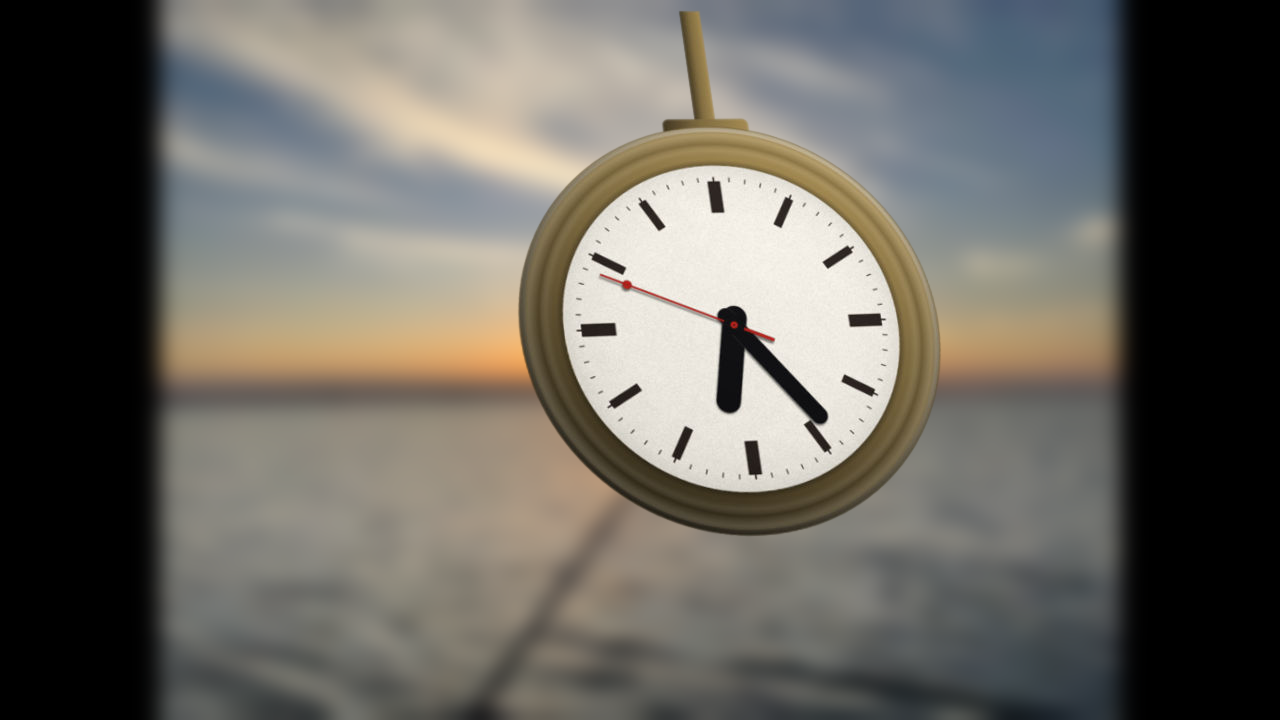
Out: 6,23,49
